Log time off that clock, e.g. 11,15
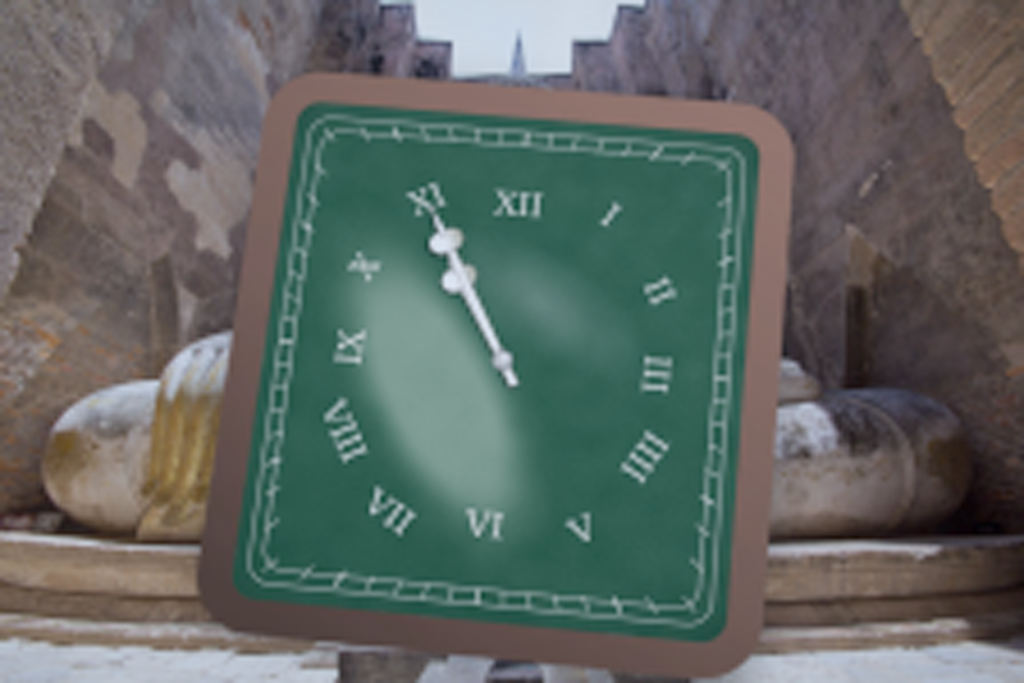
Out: 10,55
